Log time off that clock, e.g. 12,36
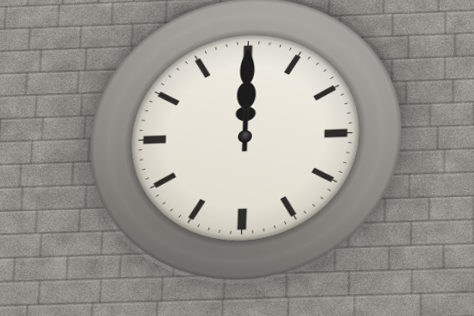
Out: 12,00
